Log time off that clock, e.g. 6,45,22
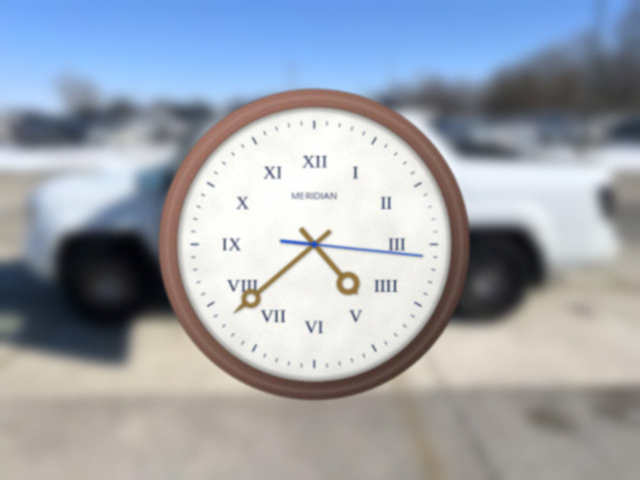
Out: 4,38,16
